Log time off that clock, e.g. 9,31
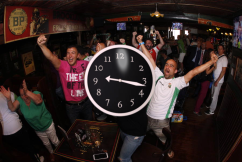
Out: 9,17
